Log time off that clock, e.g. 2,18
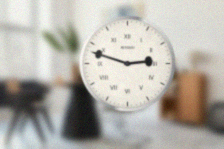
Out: 2,48
